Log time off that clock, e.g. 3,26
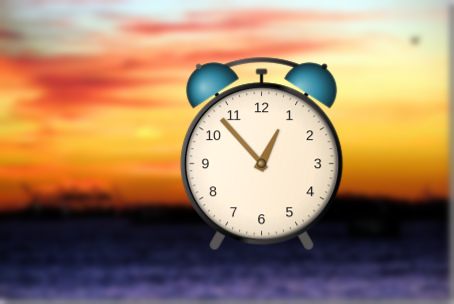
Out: 12,53
